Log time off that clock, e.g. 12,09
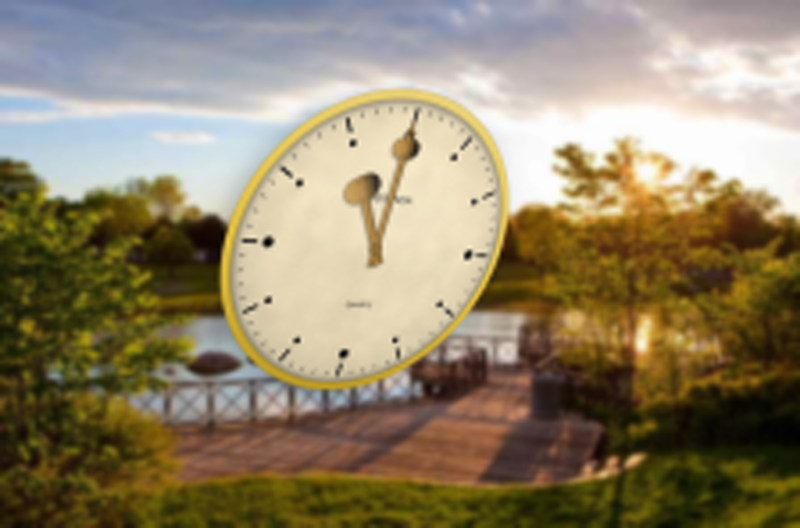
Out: 11,00
